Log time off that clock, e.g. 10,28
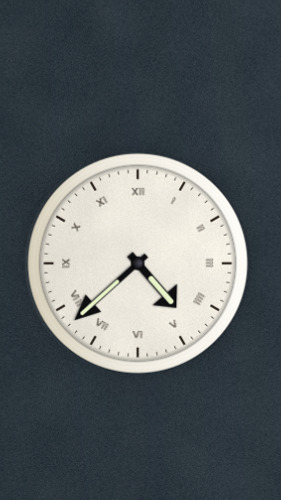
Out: 4,38
